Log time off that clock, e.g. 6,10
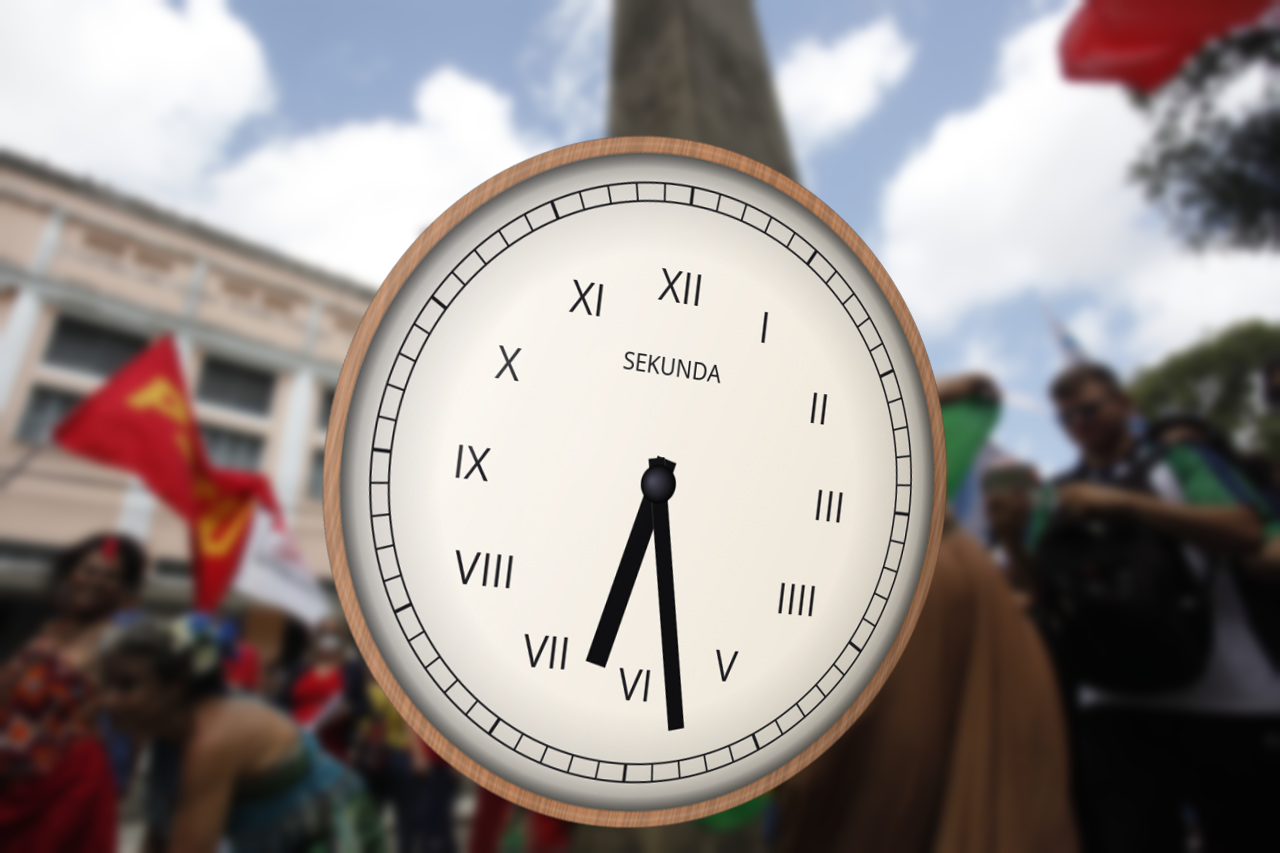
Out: 6,28
